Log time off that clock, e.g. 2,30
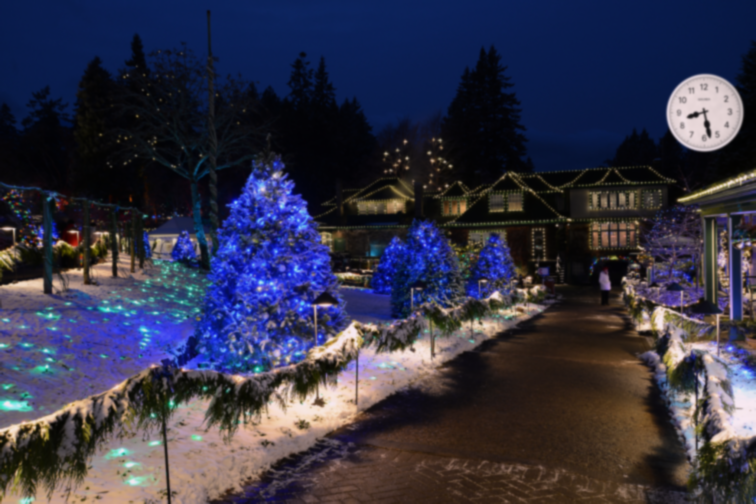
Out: 8,28
